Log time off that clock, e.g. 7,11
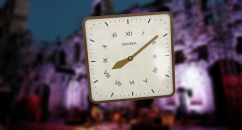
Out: 8,09
